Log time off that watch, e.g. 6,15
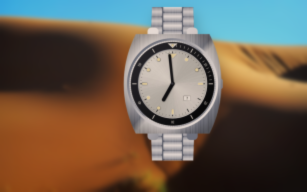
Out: 6,59
